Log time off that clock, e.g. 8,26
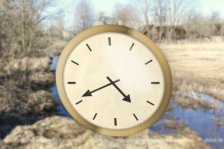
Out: 4,41
